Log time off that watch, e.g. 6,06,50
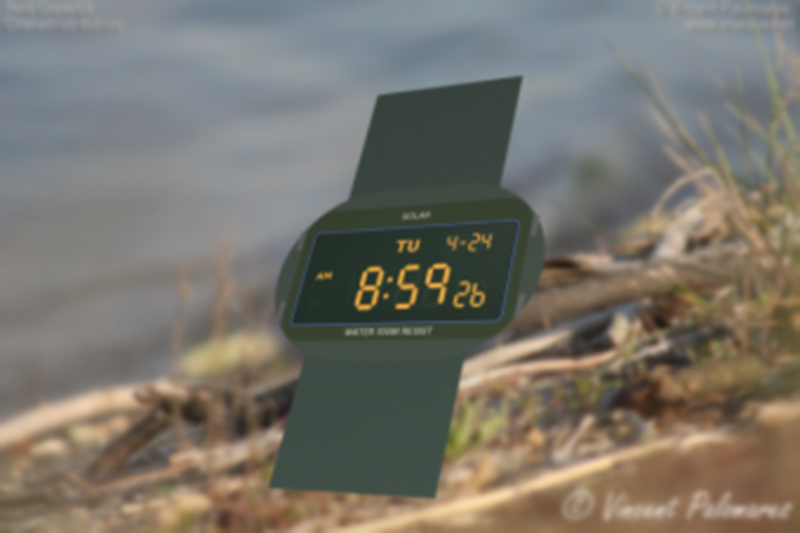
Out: 8,59,26
